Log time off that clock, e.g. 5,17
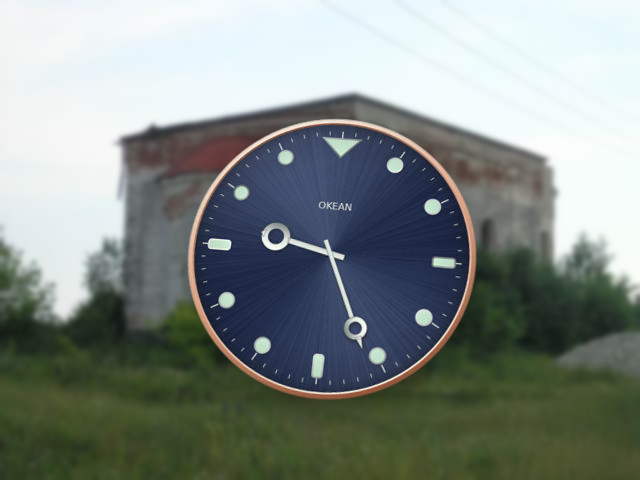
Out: 9,26
